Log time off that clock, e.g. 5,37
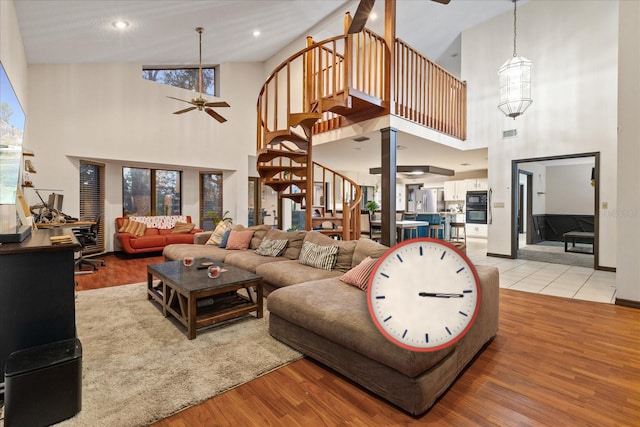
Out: 3,16
